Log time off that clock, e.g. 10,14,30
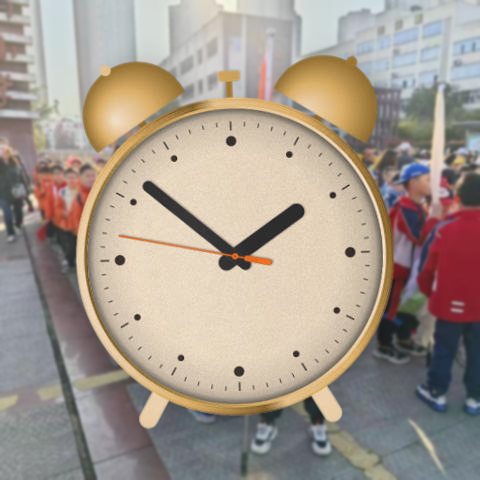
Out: 1,51,47
